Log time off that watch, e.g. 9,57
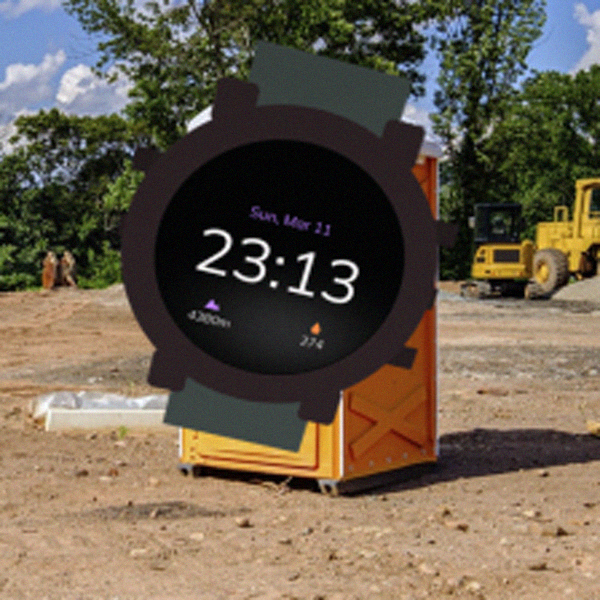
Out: 23,13
